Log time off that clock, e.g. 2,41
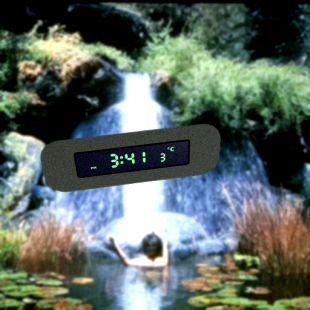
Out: 3,41
